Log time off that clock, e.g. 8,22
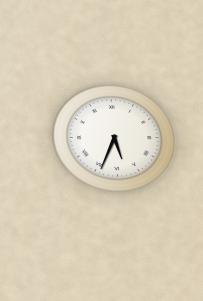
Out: 5,34
